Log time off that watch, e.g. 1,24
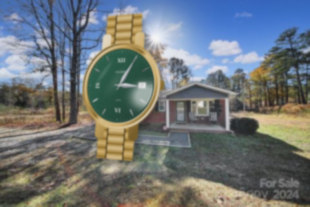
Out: 3,05
